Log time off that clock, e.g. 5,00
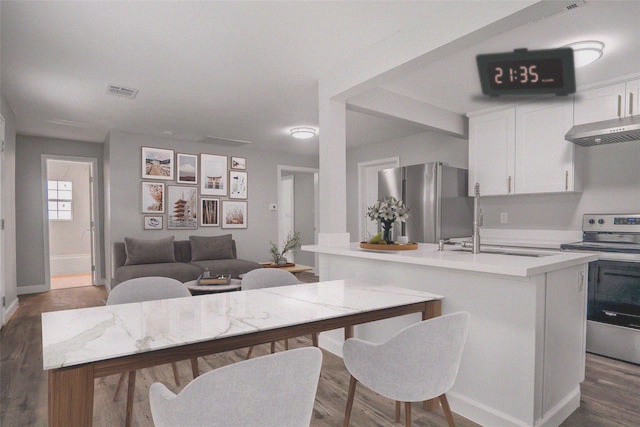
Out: 21,35
